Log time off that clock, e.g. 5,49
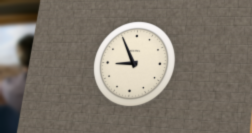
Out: 8,55
